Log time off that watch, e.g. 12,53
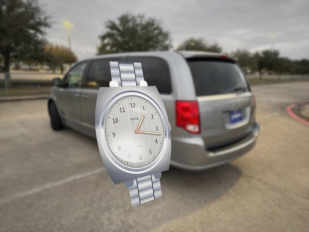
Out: 1,17
